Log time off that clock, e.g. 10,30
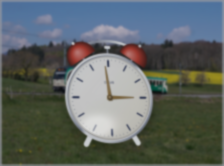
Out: 2,59
